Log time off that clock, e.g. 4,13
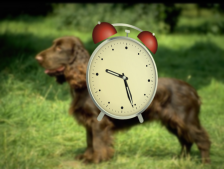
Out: 9,26
